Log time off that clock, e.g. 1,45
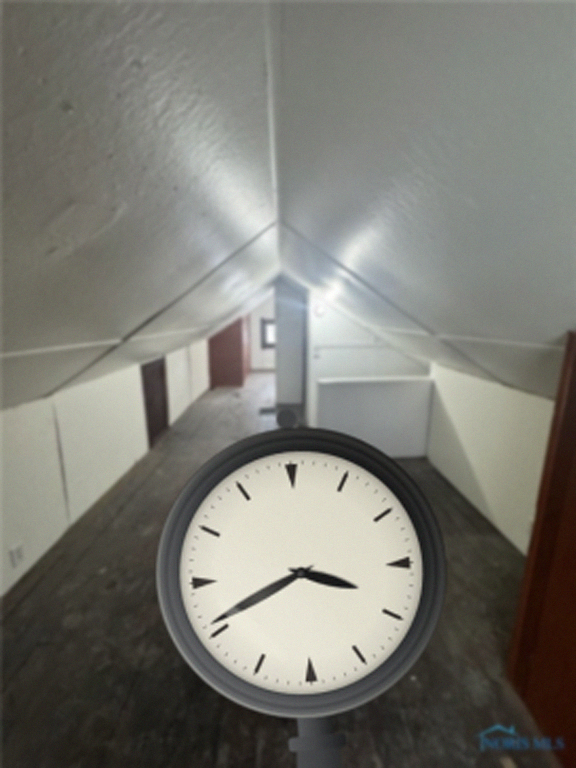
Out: 3,41
